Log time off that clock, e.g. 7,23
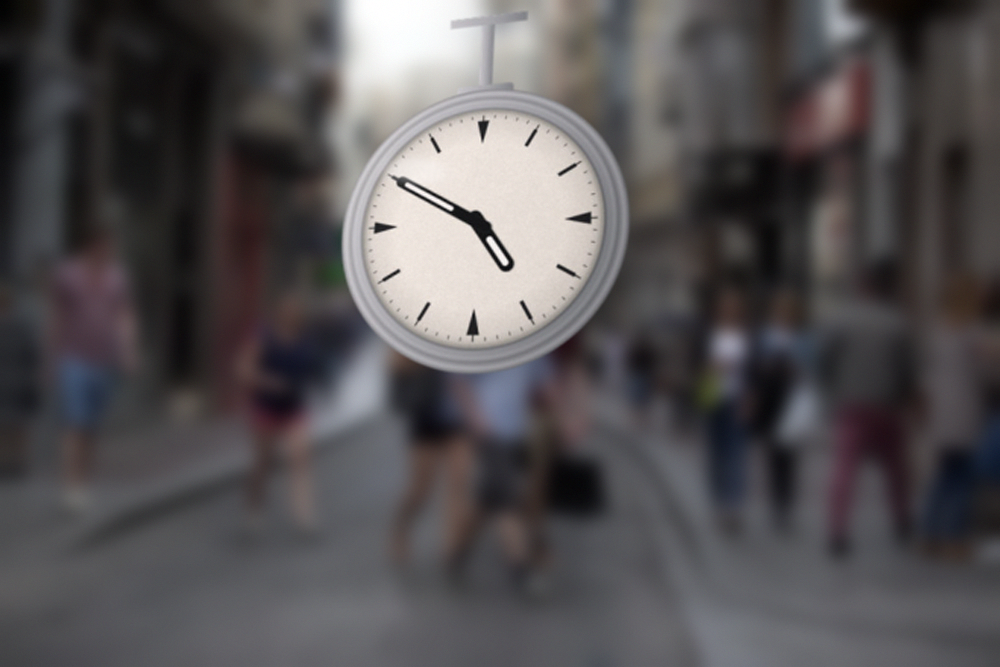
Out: 4,50
